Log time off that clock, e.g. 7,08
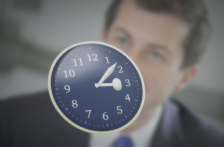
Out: 3,08
